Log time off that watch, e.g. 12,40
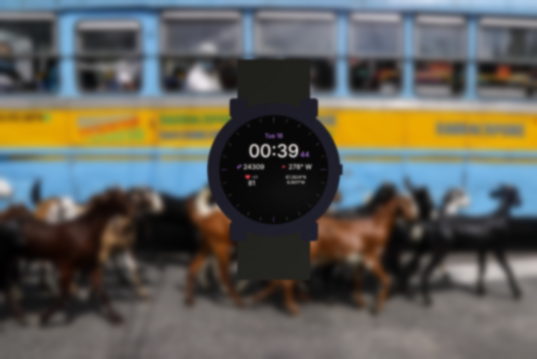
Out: 0,39
